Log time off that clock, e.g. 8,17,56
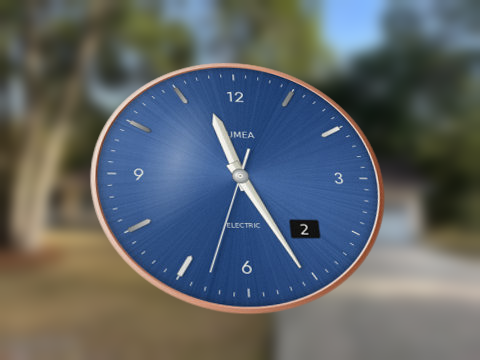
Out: 11,25,33
